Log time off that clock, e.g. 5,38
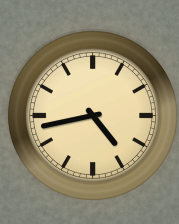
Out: 4,43
